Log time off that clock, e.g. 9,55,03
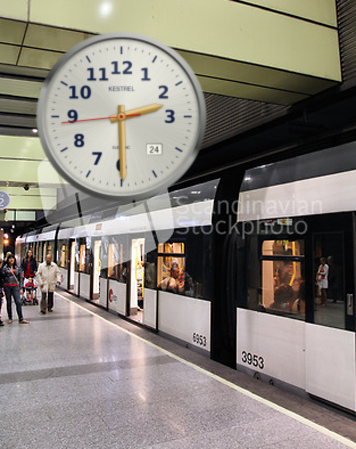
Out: 2,29,44
